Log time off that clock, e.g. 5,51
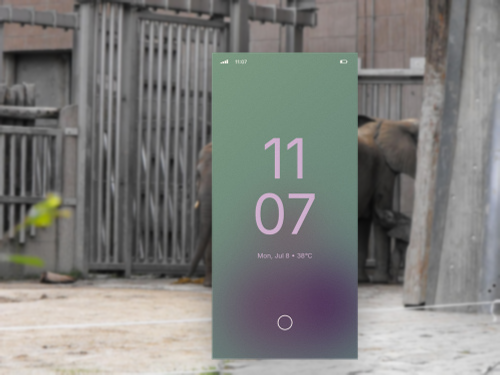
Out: 11,07
